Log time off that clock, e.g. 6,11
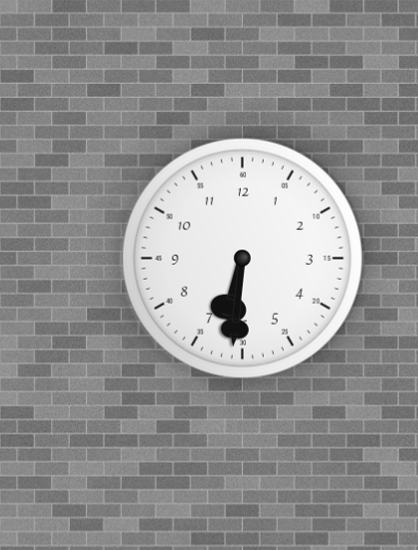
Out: 6,31
